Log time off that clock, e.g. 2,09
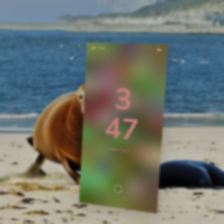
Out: 3,47
